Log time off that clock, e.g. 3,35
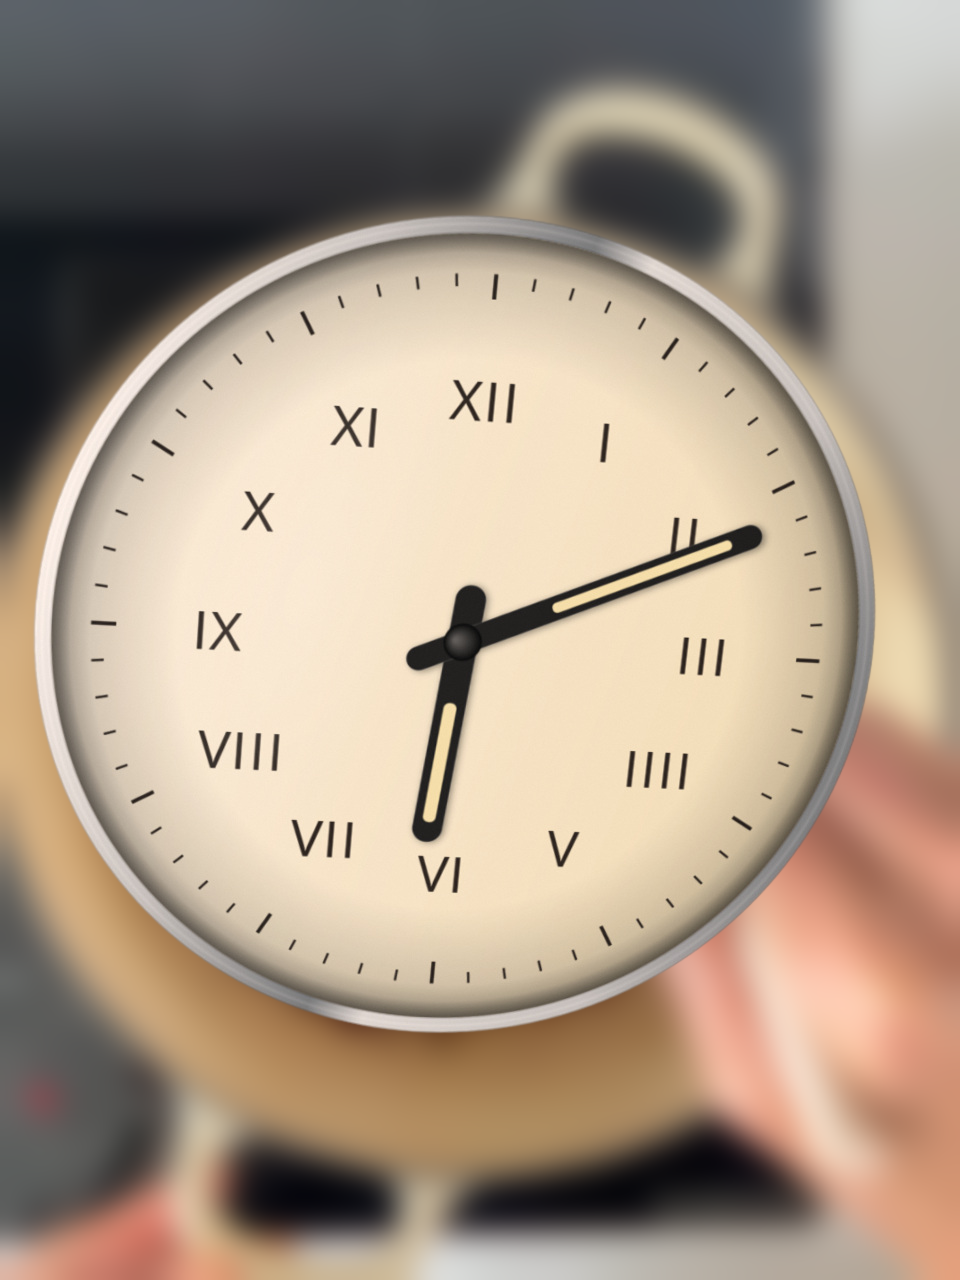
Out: 6,11
